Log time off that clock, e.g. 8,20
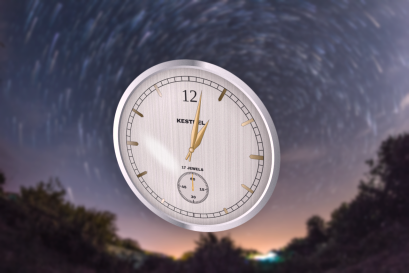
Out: 1,02
